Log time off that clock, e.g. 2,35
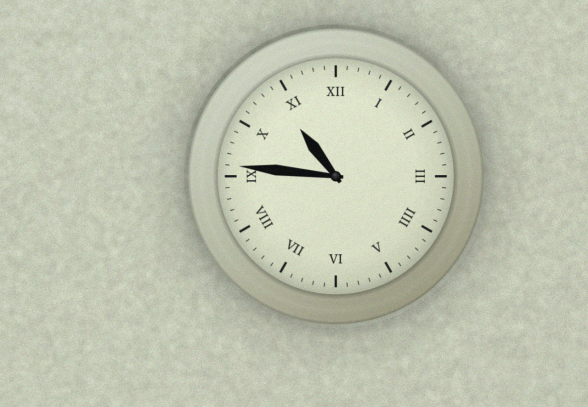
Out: 10,46
